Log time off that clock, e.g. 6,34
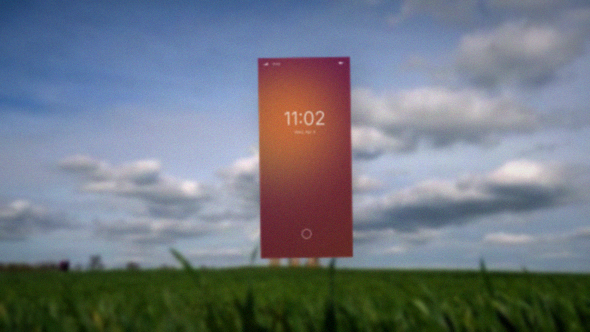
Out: 11,02
